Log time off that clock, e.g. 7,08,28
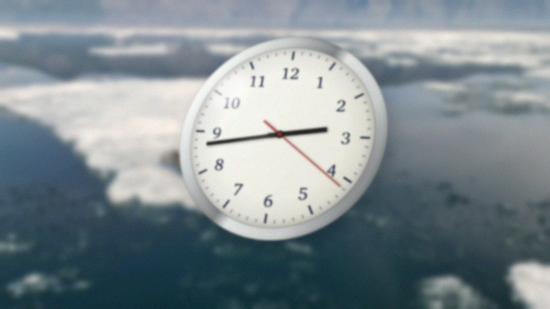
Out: 2,43,21
